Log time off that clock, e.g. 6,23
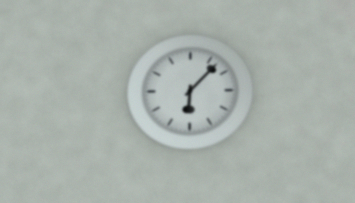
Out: 6,07
